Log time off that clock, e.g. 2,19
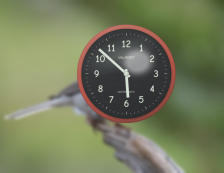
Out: 5,52
